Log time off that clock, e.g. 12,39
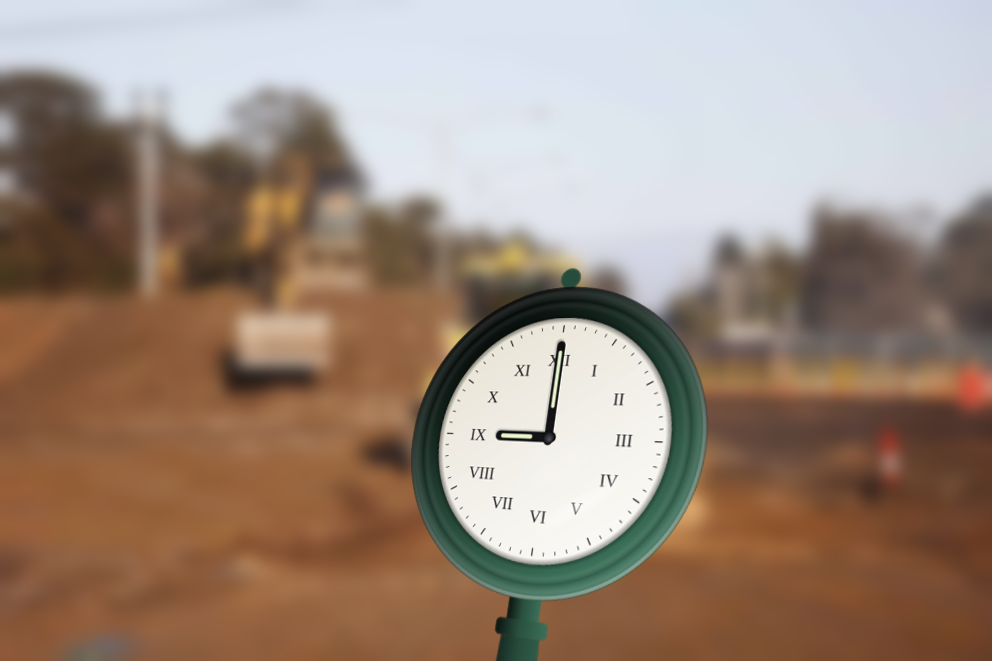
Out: 9,00
